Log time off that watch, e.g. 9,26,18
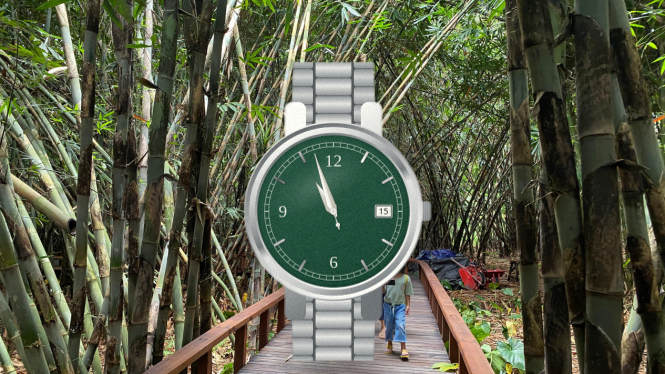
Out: 10,56,57
